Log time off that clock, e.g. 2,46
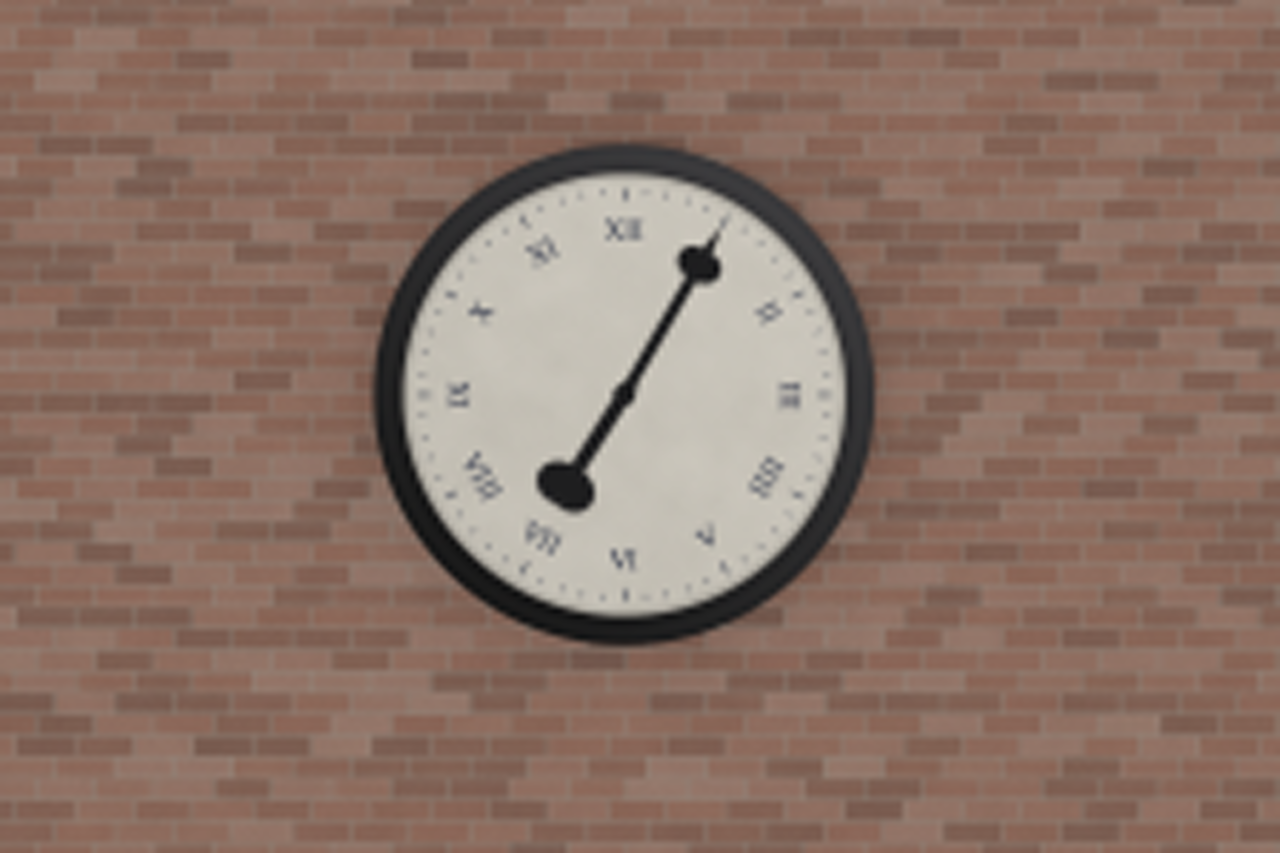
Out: 7,05
